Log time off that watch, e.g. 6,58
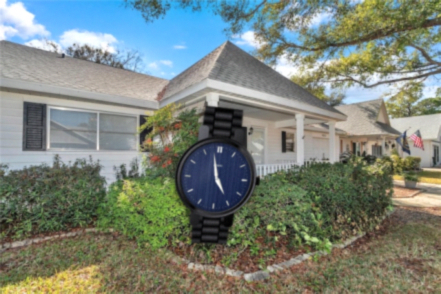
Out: 4,58
